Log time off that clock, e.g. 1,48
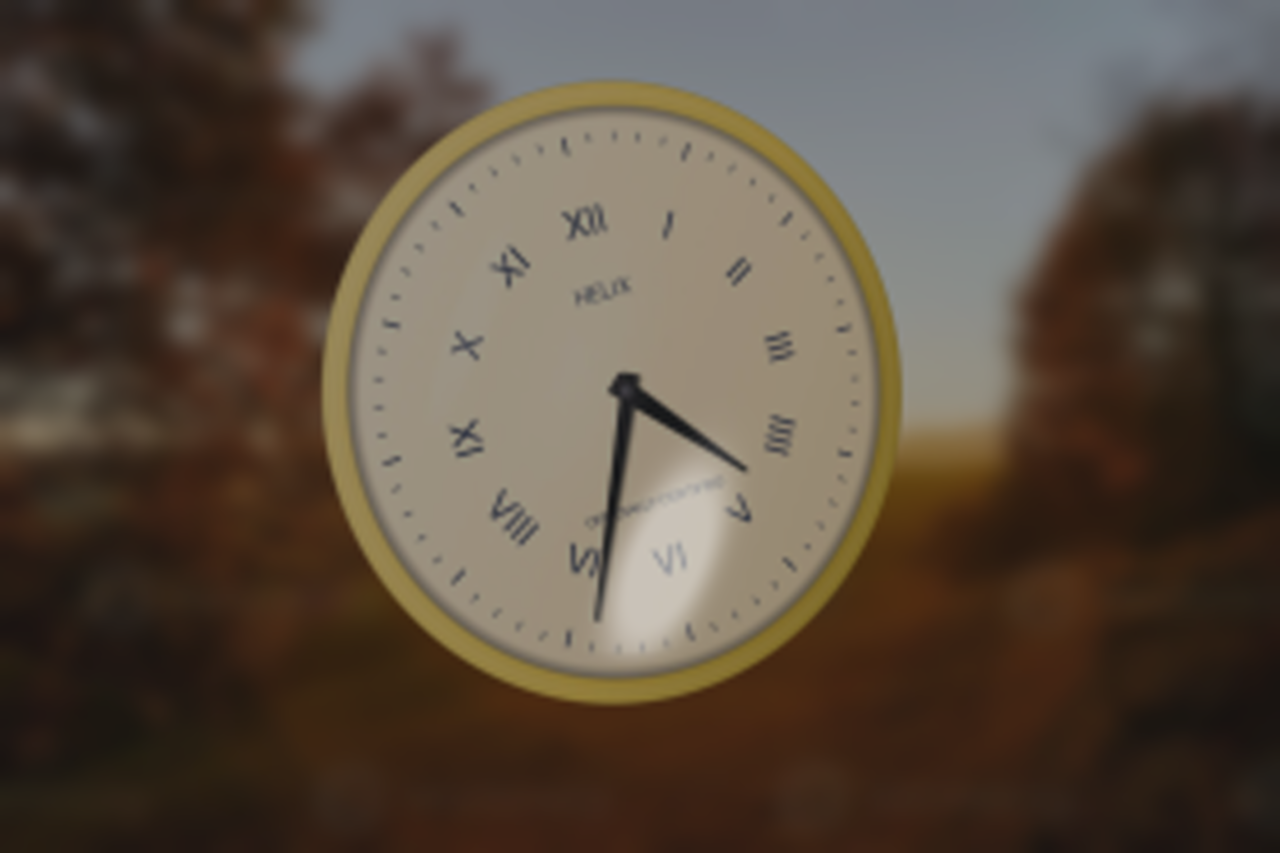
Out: 4,34
